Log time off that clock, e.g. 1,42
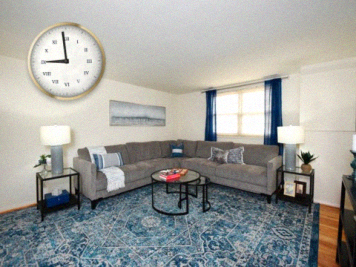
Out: 8,59
